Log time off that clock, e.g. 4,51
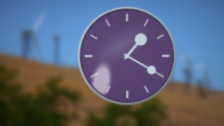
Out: 1,20
